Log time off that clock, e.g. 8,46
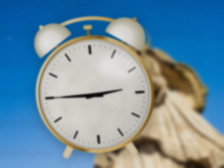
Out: 2,45
